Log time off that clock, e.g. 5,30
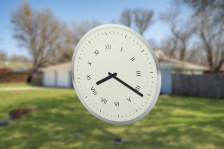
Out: 8,21
